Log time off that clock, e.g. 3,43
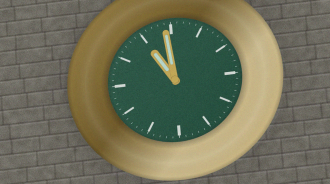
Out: 10,59
